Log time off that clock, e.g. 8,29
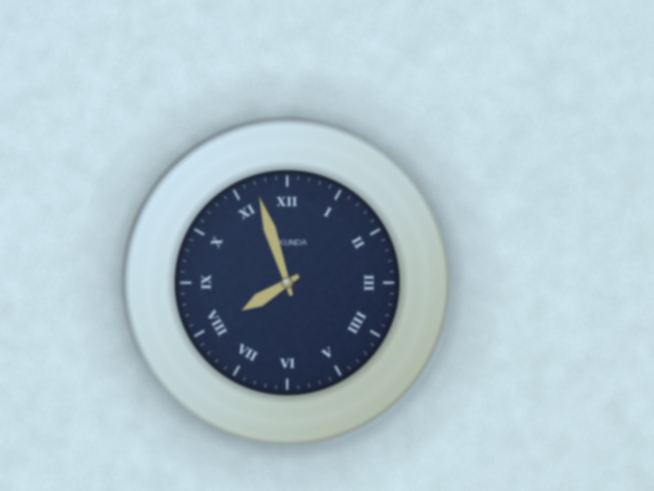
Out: 7,57
